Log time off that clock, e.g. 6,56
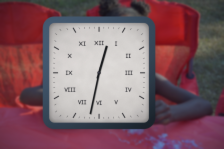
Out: 12,32
